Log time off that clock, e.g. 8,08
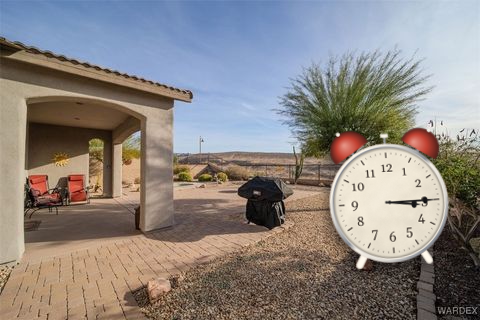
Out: 3,15
